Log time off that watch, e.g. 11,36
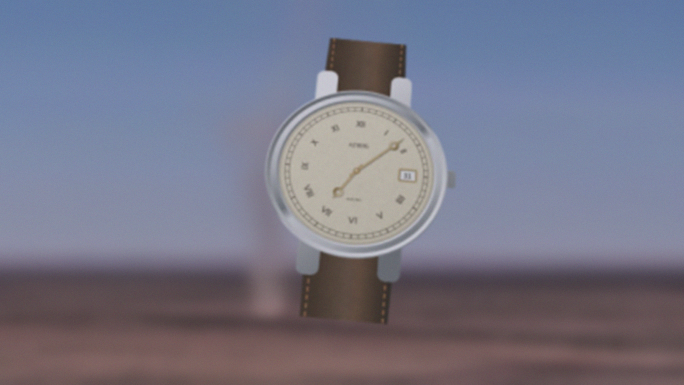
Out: 7,08
